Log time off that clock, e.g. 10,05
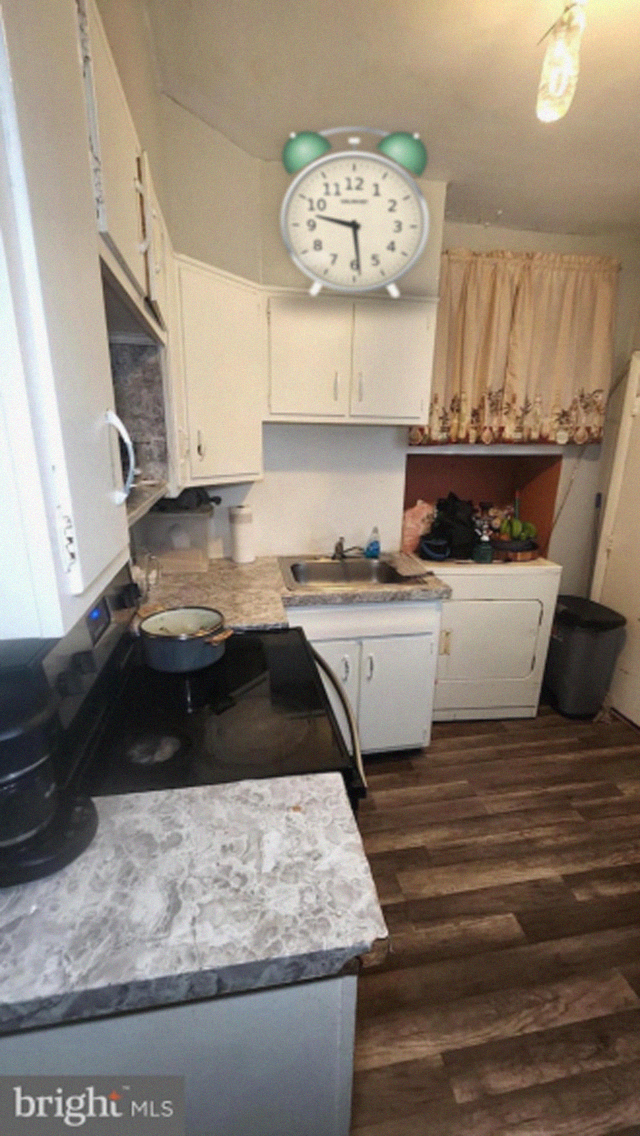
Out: 9,29
